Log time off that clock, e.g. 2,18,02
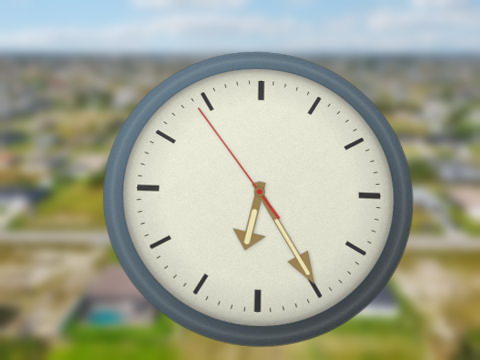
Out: 6,24,54
